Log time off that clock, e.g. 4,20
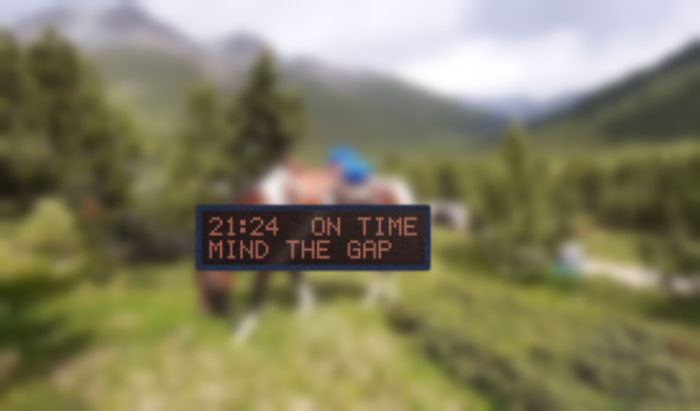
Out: 21,24
